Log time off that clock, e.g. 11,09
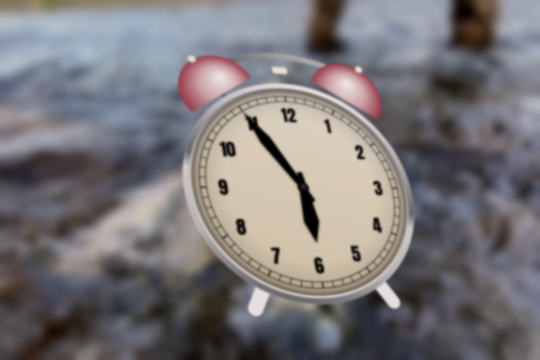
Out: 5,55
